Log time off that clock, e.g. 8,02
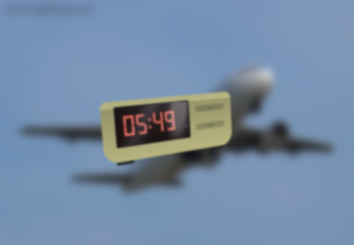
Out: 5,49
